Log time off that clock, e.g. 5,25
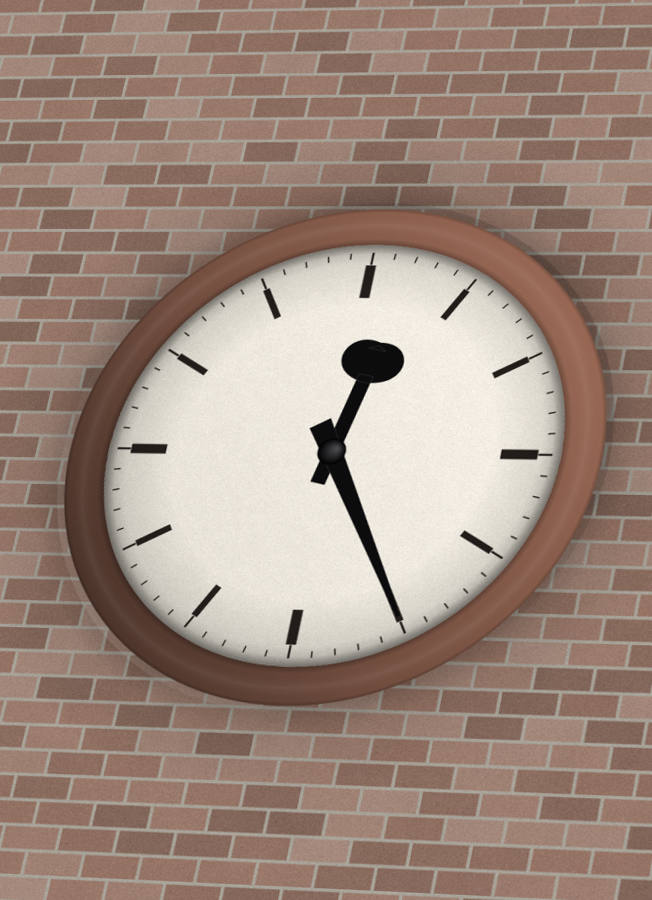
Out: 12,25
